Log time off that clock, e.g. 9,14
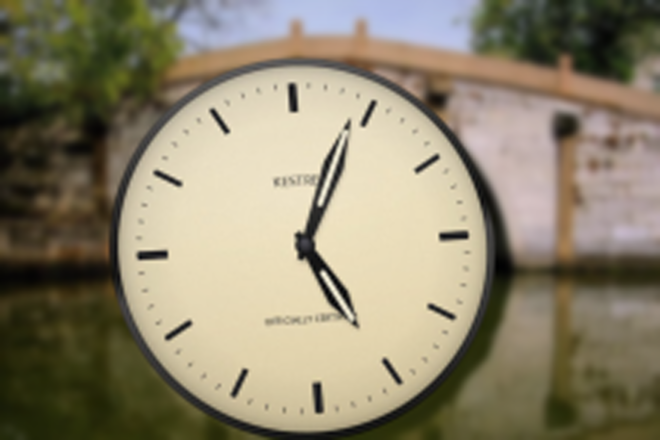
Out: 5,04
